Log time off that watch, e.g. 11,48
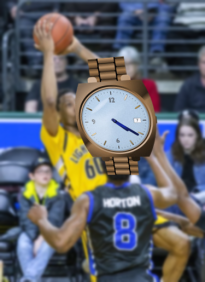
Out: 4,21
